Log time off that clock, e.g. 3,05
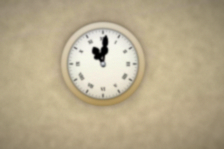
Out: 11,01
